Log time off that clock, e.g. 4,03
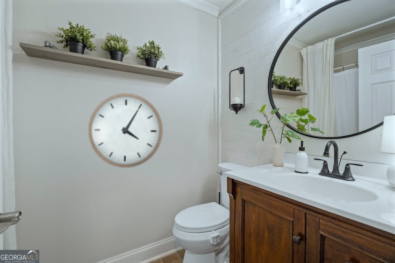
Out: 4,05
